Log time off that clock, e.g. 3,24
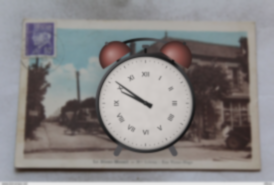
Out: 9,51
